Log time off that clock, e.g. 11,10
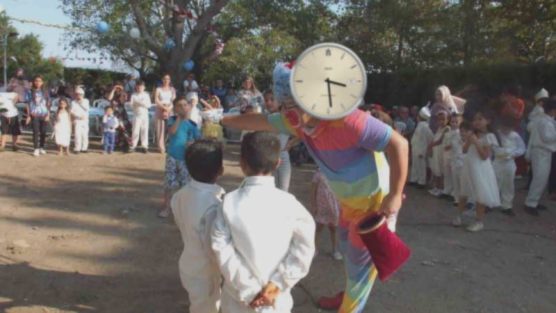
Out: 3,29
